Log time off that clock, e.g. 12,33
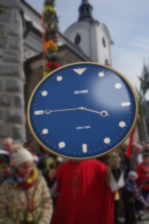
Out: 3,45
